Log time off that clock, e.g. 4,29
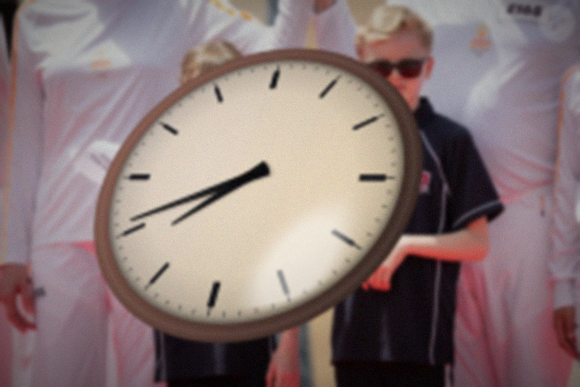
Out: 7,41
